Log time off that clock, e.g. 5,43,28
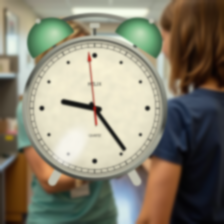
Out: 9,23,59
